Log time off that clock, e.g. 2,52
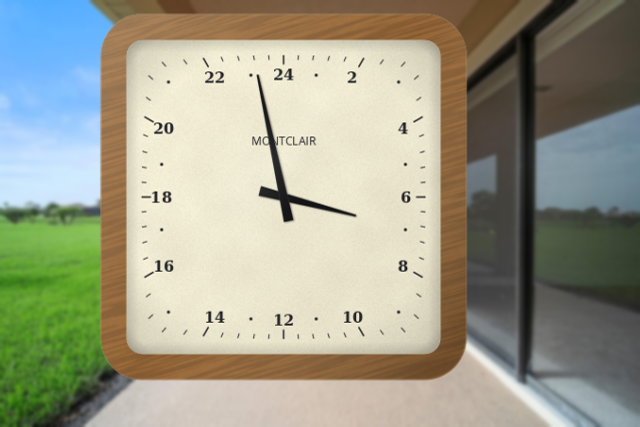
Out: 6,58
